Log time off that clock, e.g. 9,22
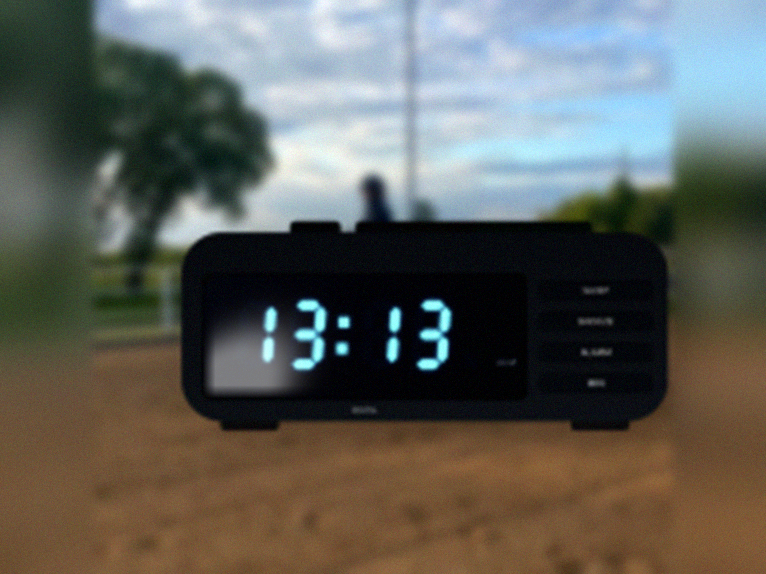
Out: 13,13
